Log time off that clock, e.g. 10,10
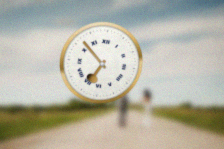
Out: 6,52
